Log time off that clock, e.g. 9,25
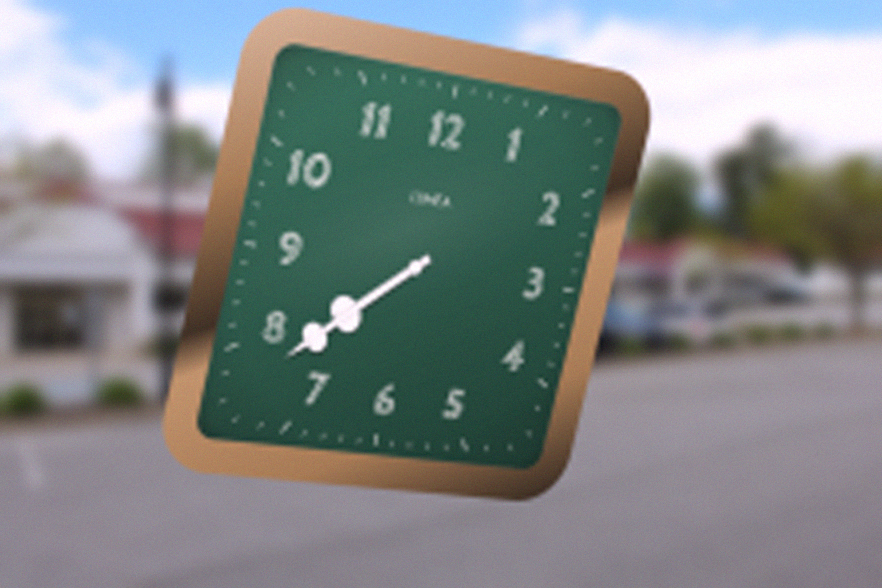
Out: 7,38
